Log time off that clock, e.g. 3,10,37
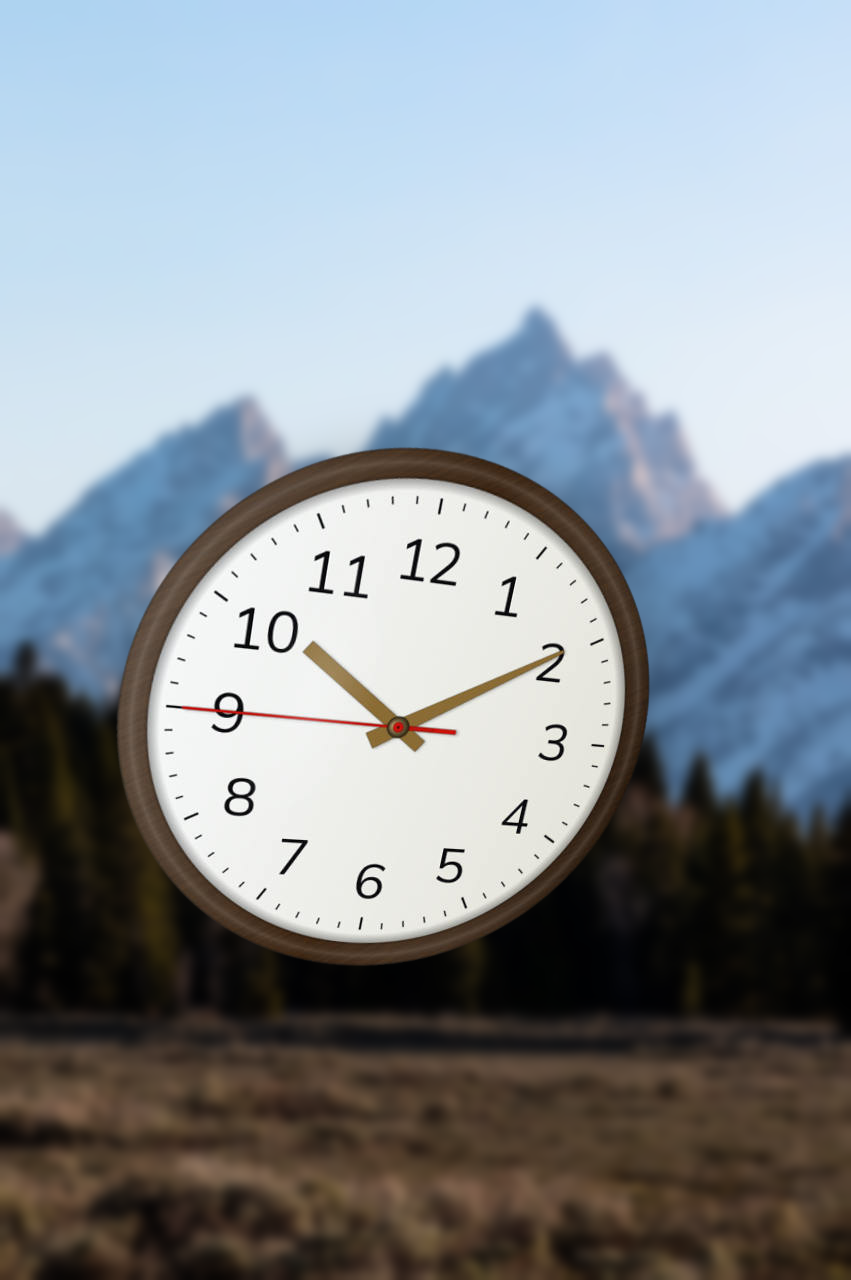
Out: 10,09,45
